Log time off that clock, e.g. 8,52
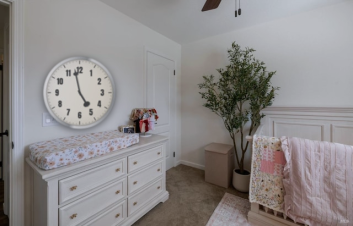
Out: 4,58
